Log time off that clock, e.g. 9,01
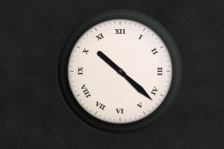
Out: 10,22
